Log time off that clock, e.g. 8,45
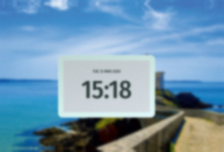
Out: 15,18
